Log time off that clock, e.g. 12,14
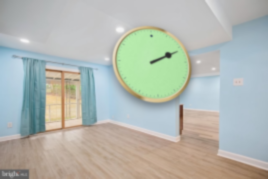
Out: 2,11
